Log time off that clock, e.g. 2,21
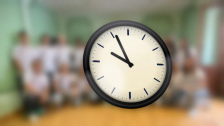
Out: 9,56
